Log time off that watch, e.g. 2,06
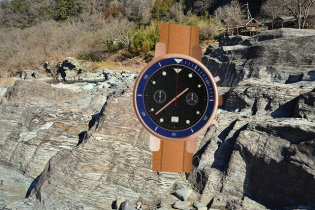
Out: 1,38
